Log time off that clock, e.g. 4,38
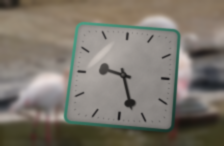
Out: 9,27
